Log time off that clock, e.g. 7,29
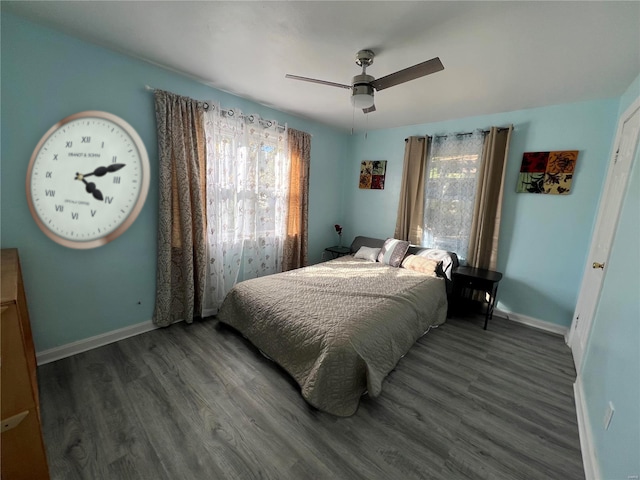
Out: 4,12
